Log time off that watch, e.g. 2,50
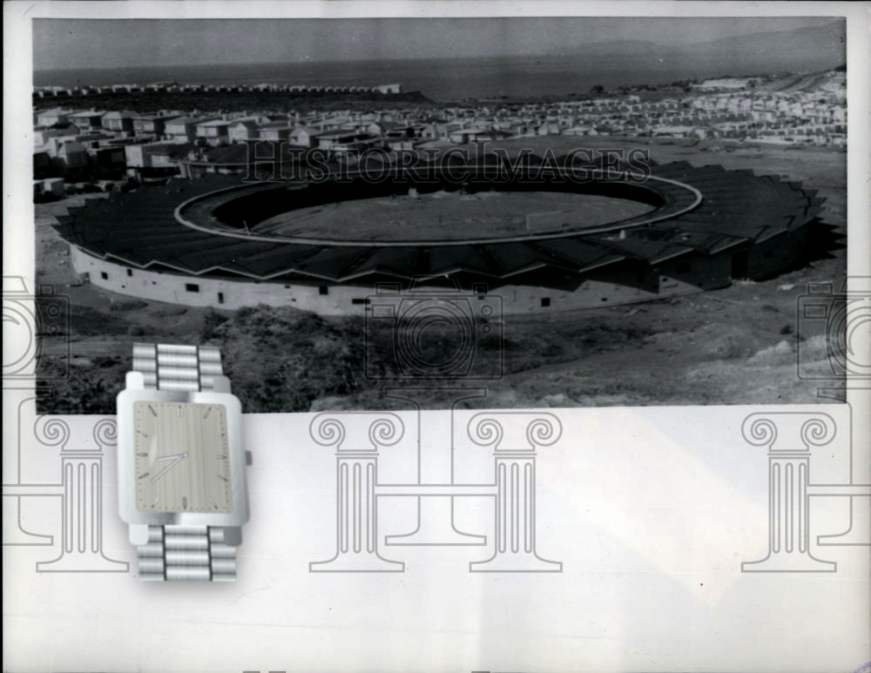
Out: 8,38
